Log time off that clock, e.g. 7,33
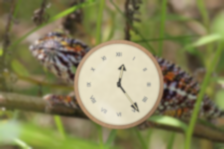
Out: 12,24
